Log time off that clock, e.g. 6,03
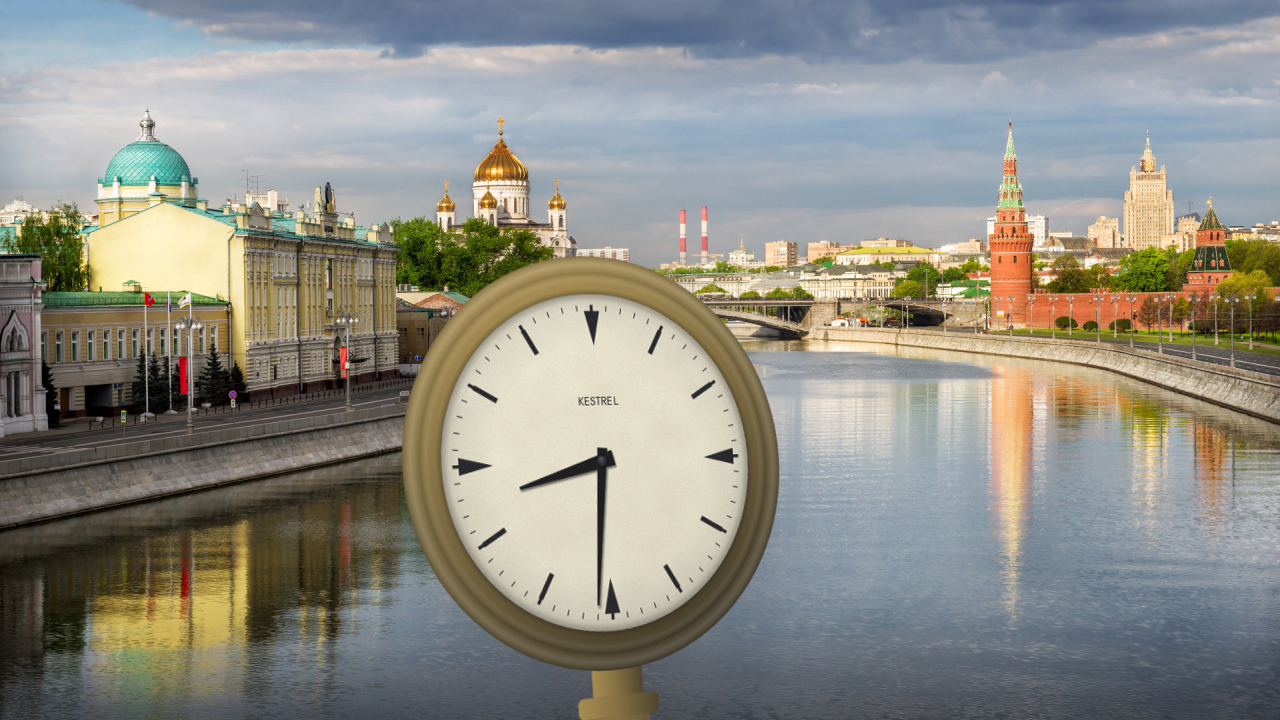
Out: 8,31
